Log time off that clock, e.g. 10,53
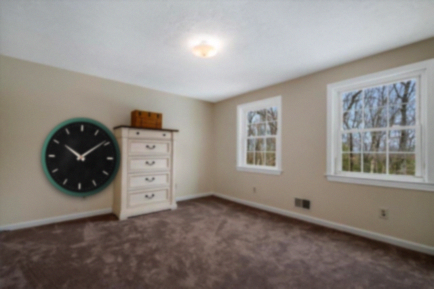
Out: 10,09
